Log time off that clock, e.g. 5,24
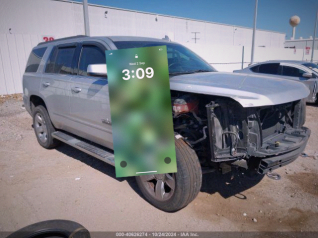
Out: 3,09
